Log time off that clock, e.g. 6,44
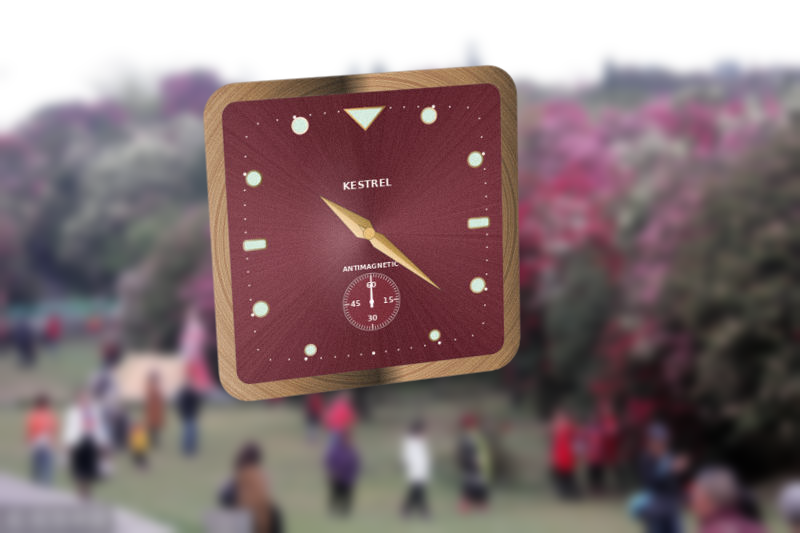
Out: 10,22
